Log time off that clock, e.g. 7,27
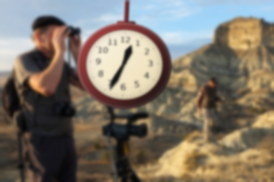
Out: 12,34
